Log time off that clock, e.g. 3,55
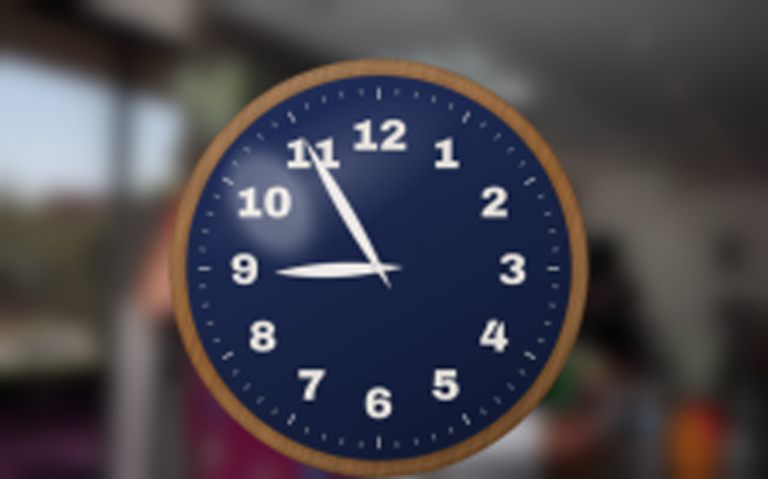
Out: 8,55
